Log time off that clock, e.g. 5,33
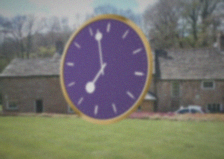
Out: 6,57
